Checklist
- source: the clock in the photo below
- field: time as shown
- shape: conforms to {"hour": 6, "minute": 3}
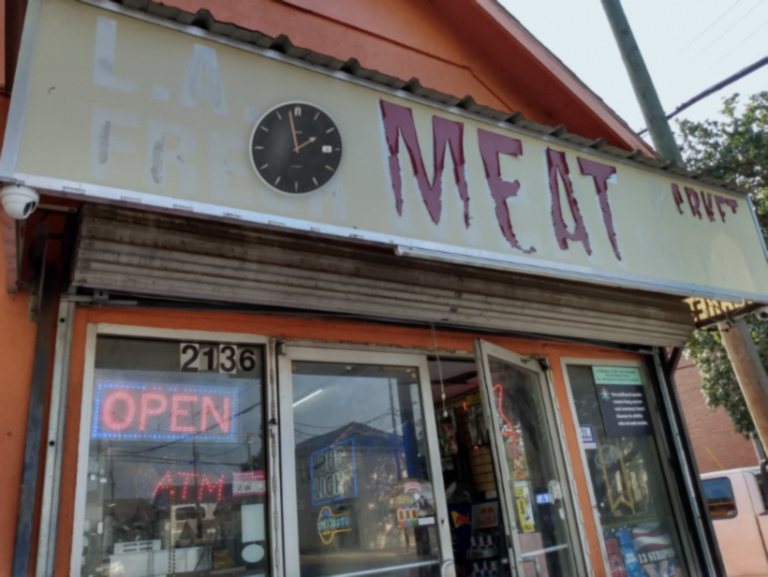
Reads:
{"hour": 1, "minute": 58}
